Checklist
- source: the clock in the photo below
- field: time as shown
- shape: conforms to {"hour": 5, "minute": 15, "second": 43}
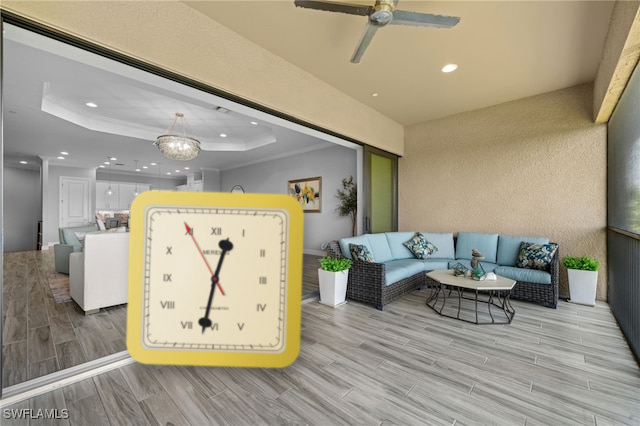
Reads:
{"hour": 12, "minute": 31, "second": 55}
